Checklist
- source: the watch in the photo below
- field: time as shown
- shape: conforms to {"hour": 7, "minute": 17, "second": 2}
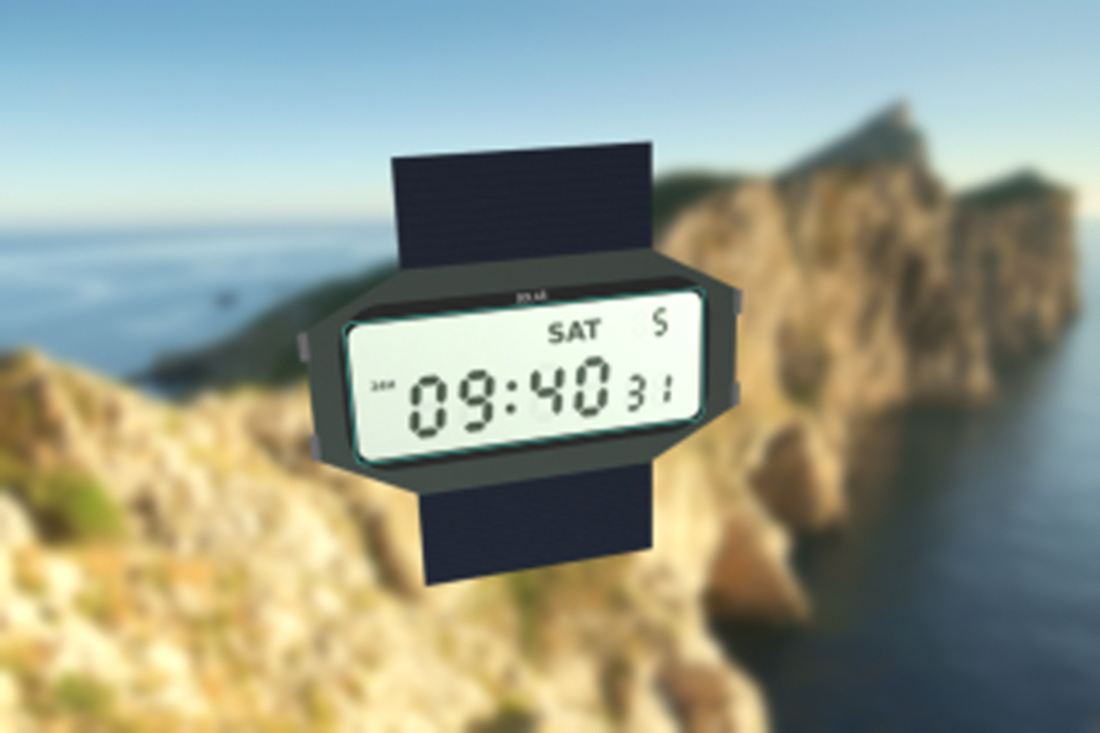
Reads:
{"hour": 9, "minute": 40, "second": 31}
